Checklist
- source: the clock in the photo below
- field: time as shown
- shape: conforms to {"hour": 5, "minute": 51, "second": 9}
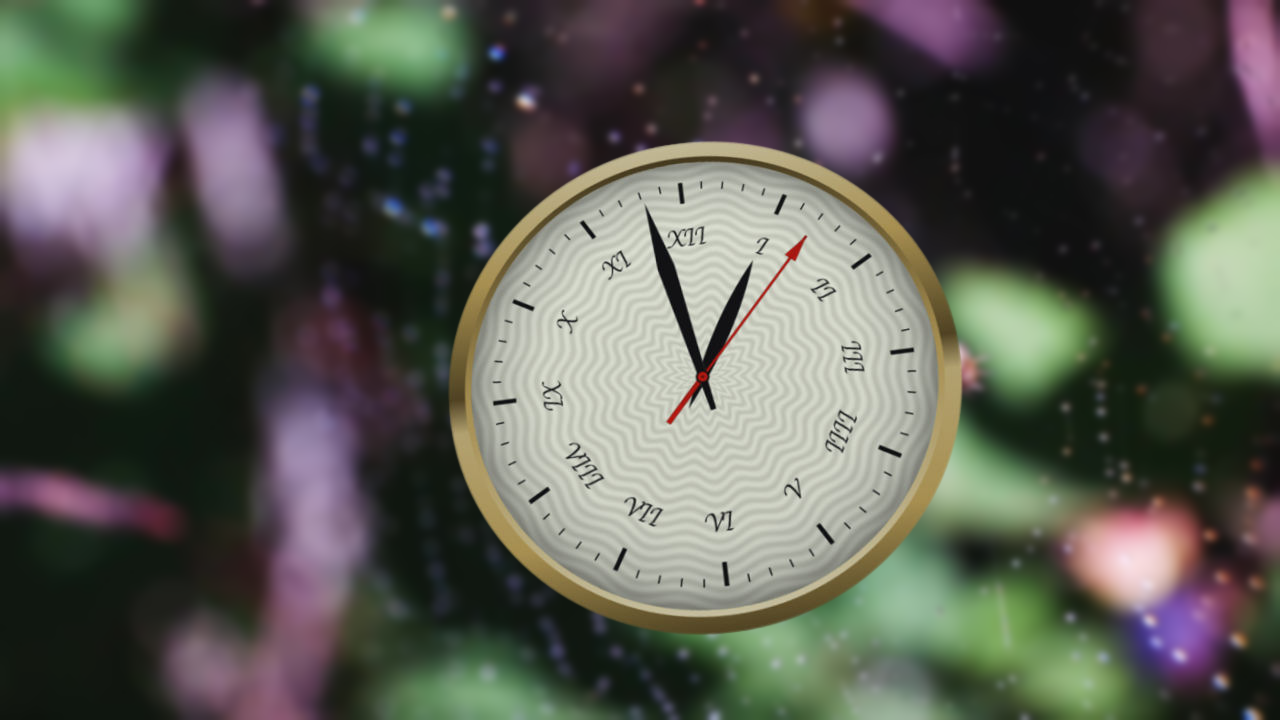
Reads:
{"hour": 12, "minute": 58, "second": 7}
